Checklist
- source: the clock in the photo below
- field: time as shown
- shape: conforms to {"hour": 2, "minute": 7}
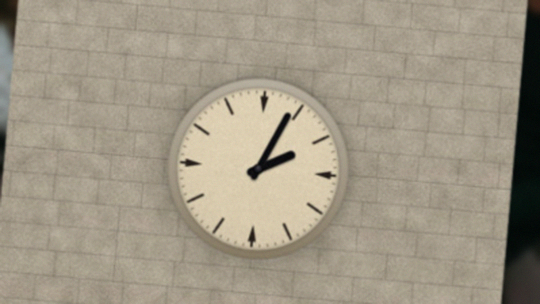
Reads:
{"hour": 2, "minute": 4}
